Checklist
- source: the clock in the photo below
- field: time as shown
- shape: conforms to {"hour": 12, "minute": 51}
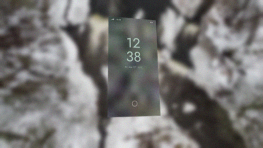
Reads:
{"hour": 12, "minute": 38}
